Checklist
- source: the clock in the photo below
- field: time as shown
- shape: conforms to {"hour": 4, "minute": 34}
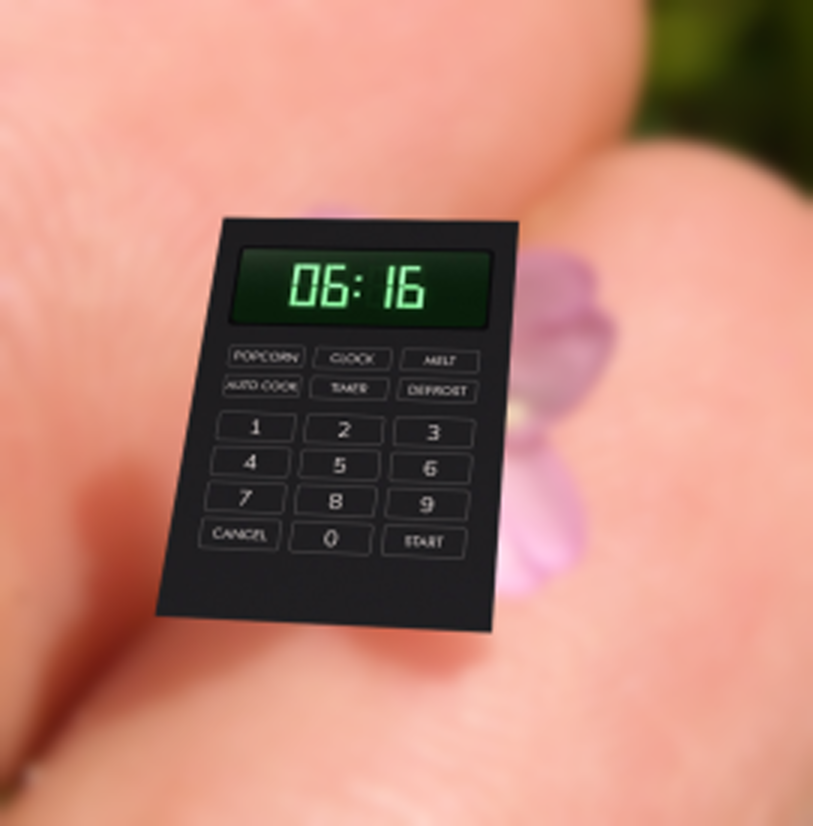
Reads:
{"hour": 6, "minute": 16}
